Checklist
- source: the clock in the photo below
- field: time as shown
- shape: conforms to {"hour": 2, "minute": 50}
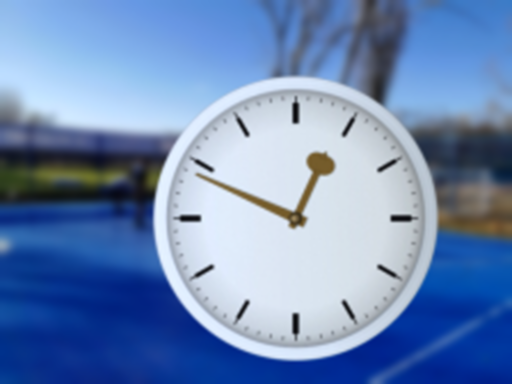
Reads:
{"hour": 12, "minute": 49}
